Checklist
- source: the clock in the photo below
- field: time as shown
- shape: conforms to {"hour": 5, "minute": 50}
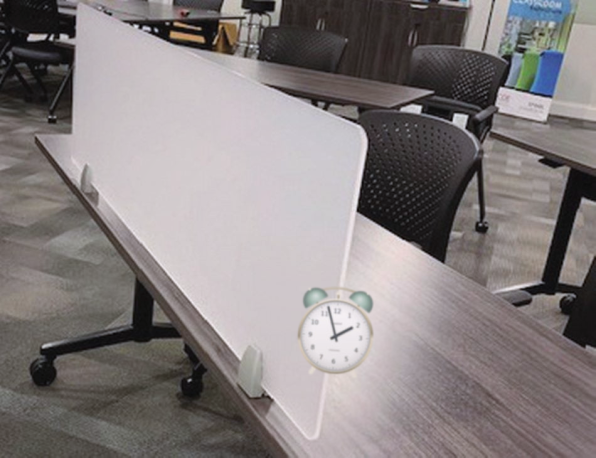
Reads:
{"hour": 1, "minute": 57}
